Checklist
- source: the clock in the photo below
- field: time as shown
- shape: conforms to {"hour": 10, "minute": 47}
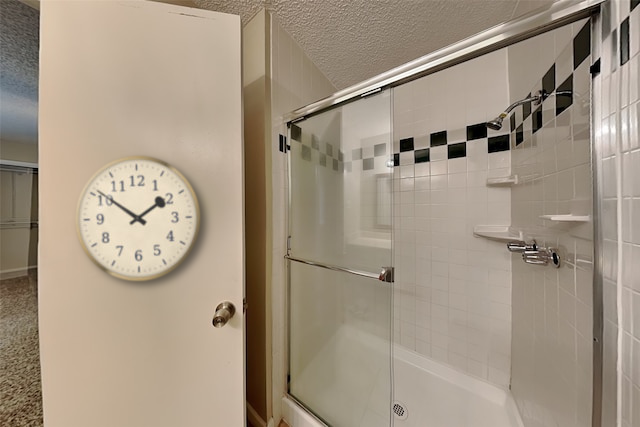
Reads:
{"hour": 1, "minute": 51}
